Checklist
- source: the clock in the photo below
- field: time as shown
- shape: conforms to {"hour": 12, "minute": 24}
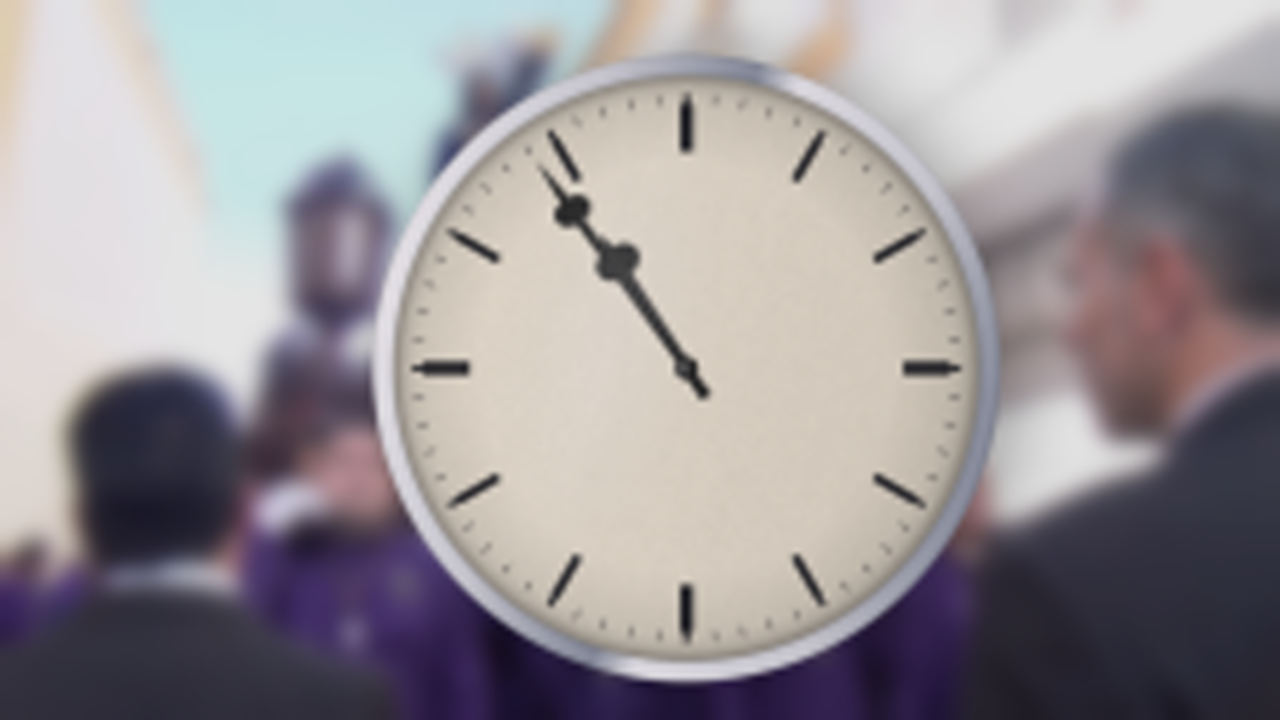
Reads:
{"hour": 10, "minute": 54}
